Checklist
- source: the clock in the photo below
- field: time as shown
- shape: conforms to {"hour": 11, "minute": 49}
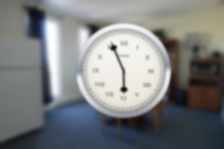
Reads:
{"hour": 5, "minute": 56}
